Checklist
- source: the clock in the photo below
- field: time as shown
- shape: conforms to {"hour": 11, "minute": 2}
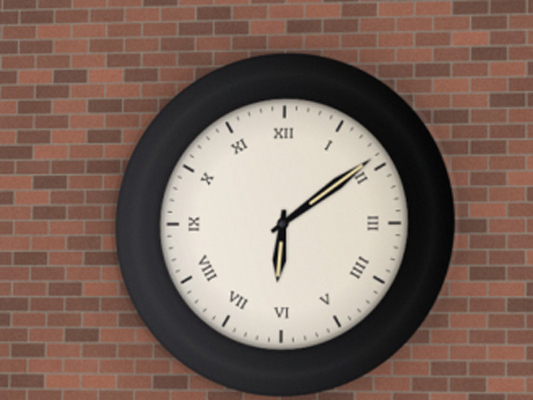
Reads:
{"hour": 6, "minute": 9}
